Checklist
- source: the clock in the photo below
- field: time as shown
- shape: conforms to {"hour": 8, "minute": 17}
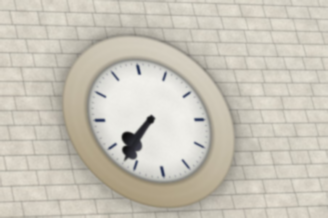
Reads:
{"hour": 7, "minute": 37}
